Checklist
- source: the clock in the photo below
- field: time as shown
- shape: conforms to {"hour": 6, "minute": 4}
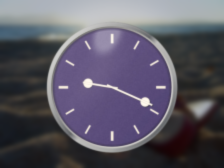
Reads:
{"hour": 9, "minute": 19}
